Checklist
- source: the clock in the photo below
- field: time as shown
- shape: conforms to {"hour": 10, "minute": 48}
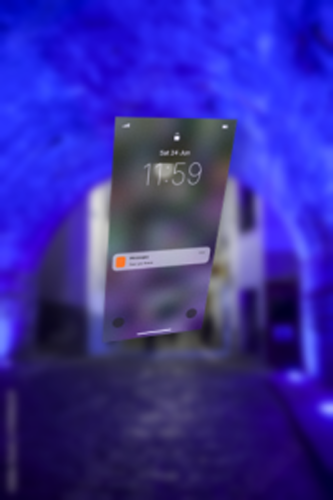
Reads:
{"hour": 11, "minute": 59}
